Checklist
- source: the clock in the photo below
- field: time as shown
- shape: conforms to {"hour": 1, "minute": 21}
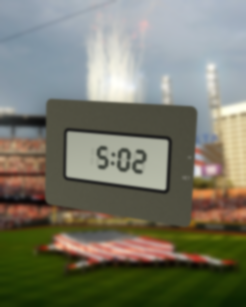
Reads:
{"hour": 5, "minute": 2}
